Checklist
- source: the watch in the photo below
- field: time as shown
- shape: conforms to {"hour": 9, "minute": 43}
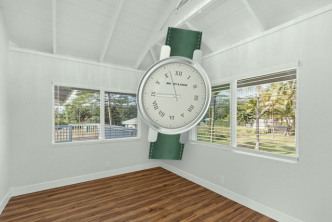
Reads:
{"hour": 8, "minute": 56}
